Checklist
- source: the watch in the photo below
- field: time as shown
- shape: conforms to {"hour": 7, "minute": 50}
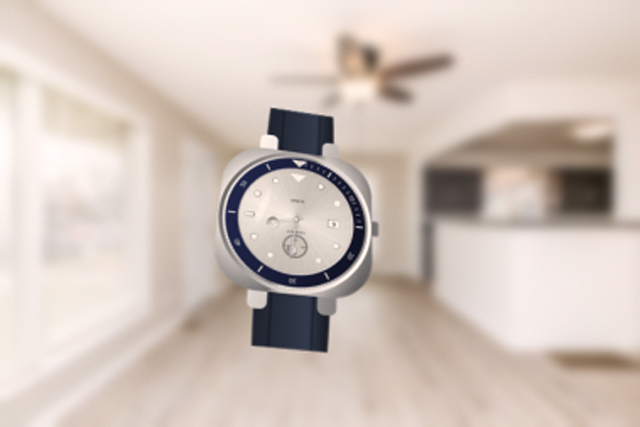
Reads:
{"hour": 8, "minute": 31}
